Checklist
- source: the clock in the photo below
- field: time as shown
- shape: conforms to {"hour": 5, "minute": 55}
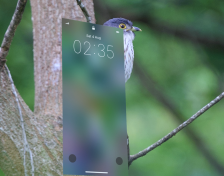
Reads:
{"hour": 2, "minute": 35}
